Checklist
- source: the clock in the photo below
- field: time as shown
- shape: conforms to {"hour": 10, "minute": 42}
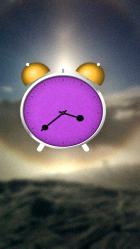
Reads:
{"hour": 3, "minute": 38}
